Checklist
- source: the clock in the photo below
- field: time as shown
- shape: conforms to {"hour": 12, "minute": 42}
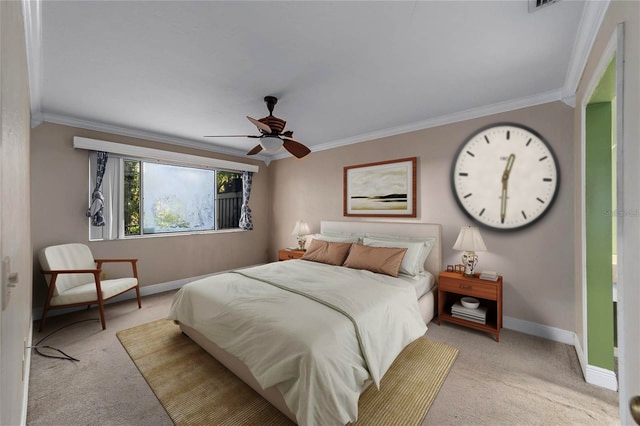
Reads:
{"hour": 12, "minute": 30}
